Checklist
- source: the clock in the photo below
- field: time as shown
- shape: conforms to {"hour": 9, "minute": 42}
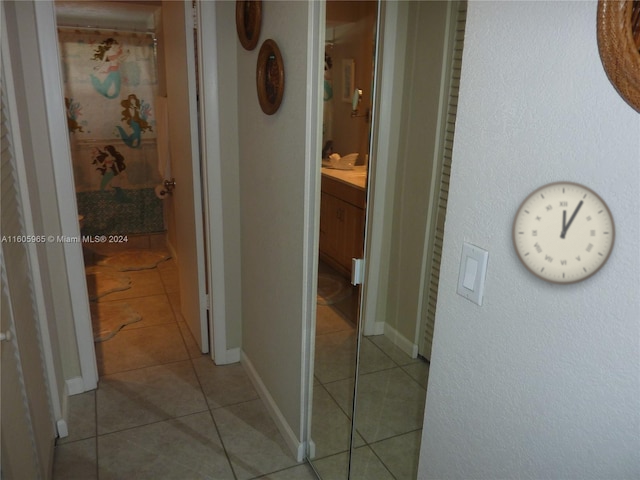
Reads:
{"hour": 12, "minute": 5}
